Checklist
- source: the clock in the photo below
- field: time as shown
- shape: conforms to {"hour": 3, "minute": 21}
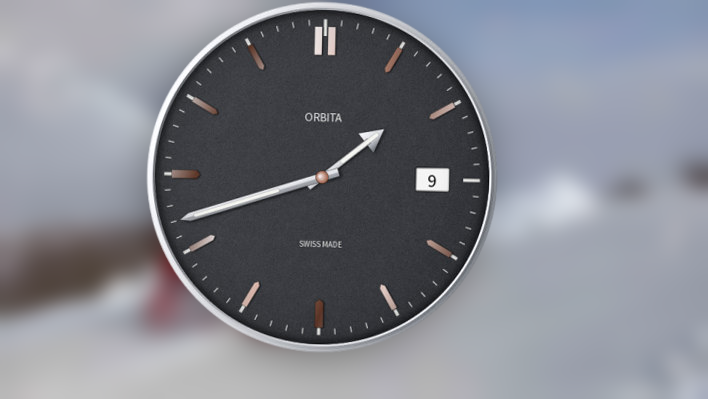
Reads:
{"hour": 1, "minute": 42}
